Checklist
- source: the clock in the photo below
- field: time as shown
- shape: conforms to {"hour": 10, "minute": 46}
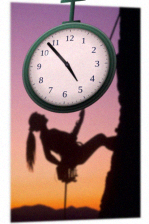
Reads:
{"hour": 4, "minute": 53}
